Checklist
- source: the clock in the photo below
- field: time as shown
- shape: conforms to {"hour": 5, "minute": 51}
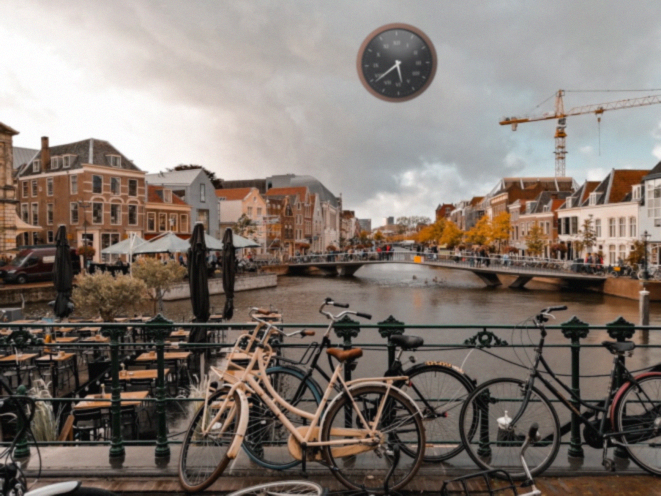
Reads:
{"hour": 5, "minute": 39}
